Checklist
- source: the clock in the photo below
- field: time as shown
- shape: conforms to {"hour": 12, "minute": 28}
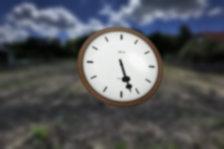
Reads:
{"hour": 5, "minute": 27}
